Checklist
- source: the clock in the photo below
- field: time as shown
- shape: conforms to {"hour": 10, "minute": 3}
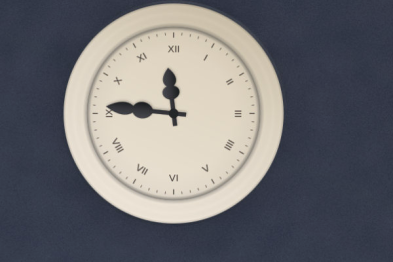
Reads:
{"hour": 11, "minute": 46}
